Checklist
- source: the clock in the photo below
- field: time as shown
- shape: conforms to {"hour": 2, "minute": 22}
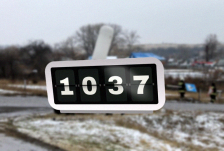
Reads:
{"hour": 10, "minute": 37}
